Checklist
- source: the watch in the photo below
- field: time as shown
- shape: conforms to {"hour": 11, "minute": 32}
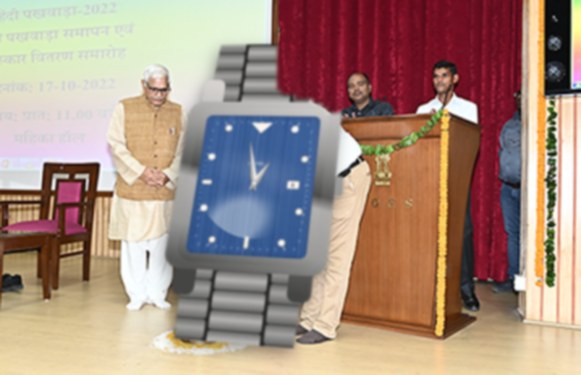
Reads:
{"hour": 12, "minute": 58}
